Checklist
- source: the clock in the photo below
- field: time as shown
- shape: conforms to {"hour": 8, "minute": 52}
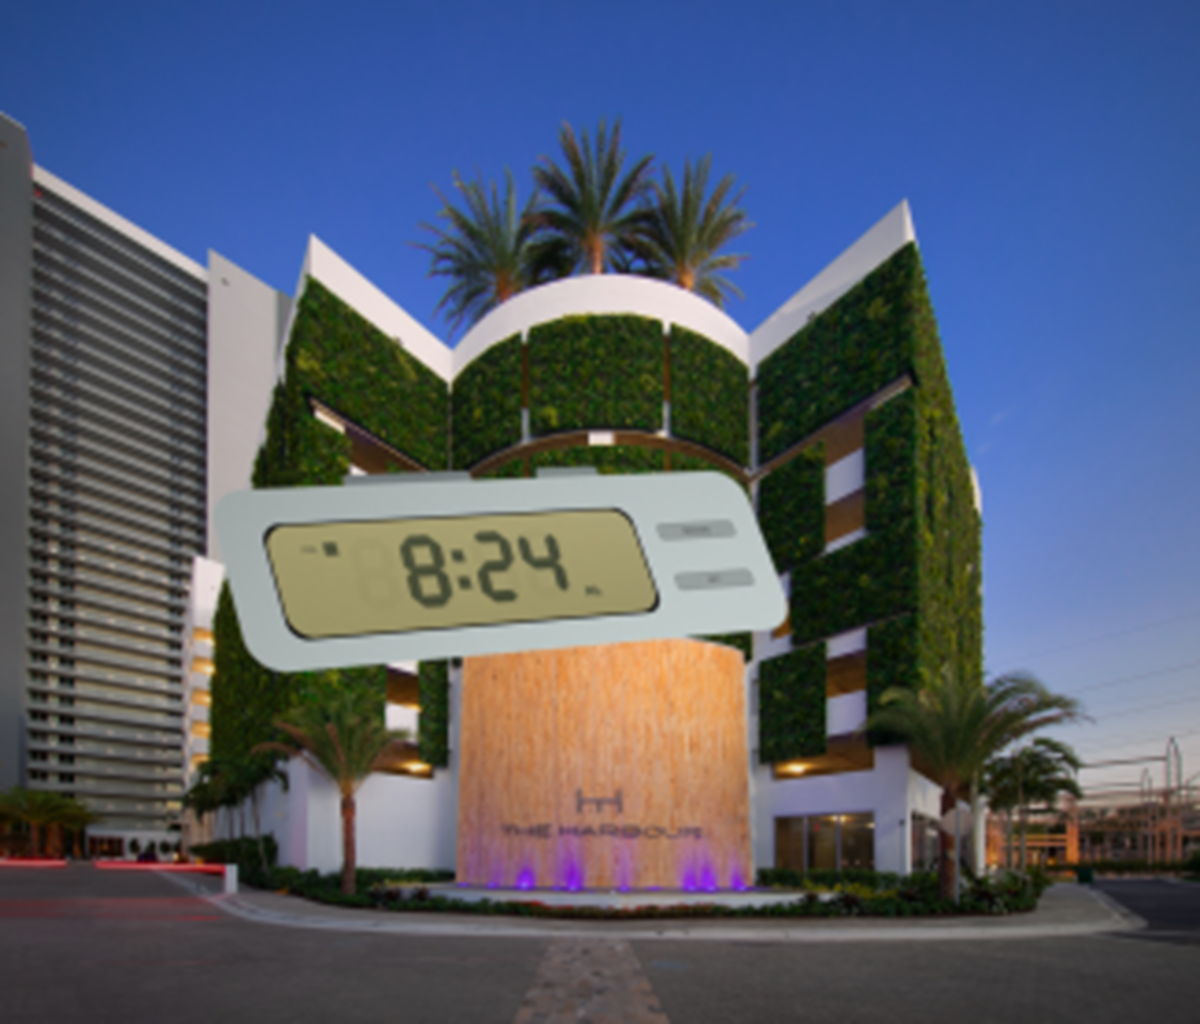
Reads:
{"hour": 8, "minute": 24}
